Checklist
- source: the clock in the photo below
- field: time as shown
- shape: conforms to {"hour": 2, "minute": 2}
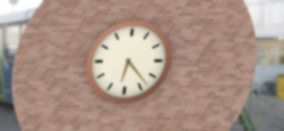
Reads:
{"hour": 6, "minute": 23}
